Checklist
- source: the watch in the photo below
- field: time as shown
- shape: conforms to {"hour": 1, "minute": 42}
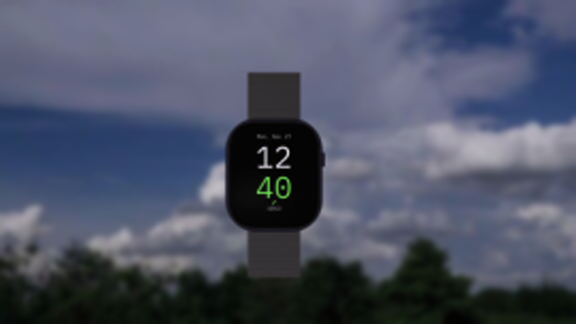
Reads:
{"hour": 12, "minute": 40}
